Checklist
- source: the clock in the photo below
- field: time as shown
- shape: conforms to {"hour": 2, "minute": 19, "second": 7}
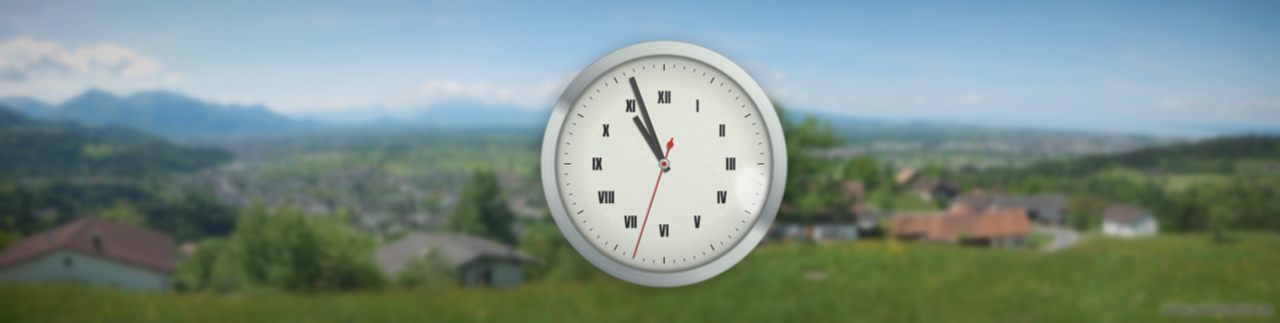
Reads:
{"hour": 10, "minute": 56, "second": 33}
